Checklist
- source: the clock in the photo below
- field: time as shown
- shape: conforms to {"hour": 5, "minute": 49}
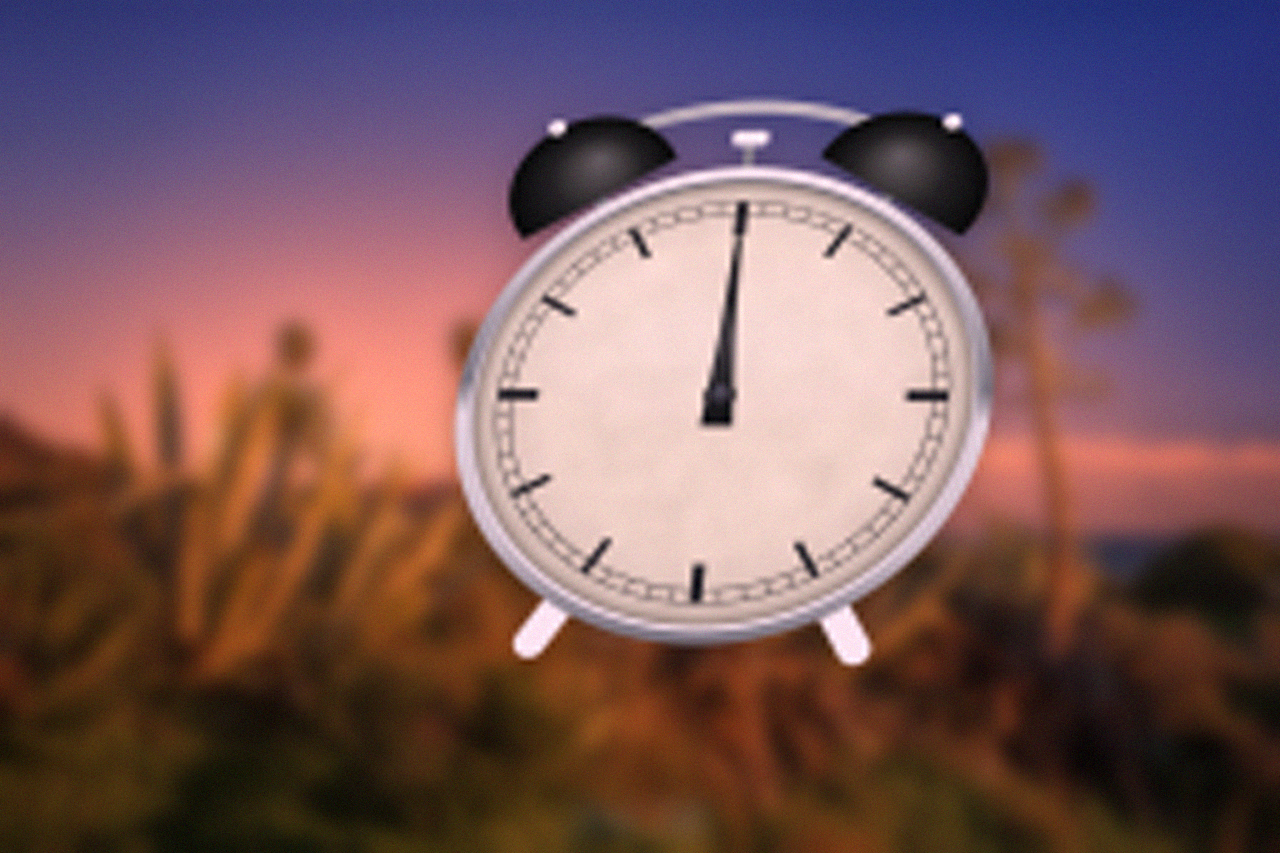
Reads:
{"hour": 12, "minute": 0}
